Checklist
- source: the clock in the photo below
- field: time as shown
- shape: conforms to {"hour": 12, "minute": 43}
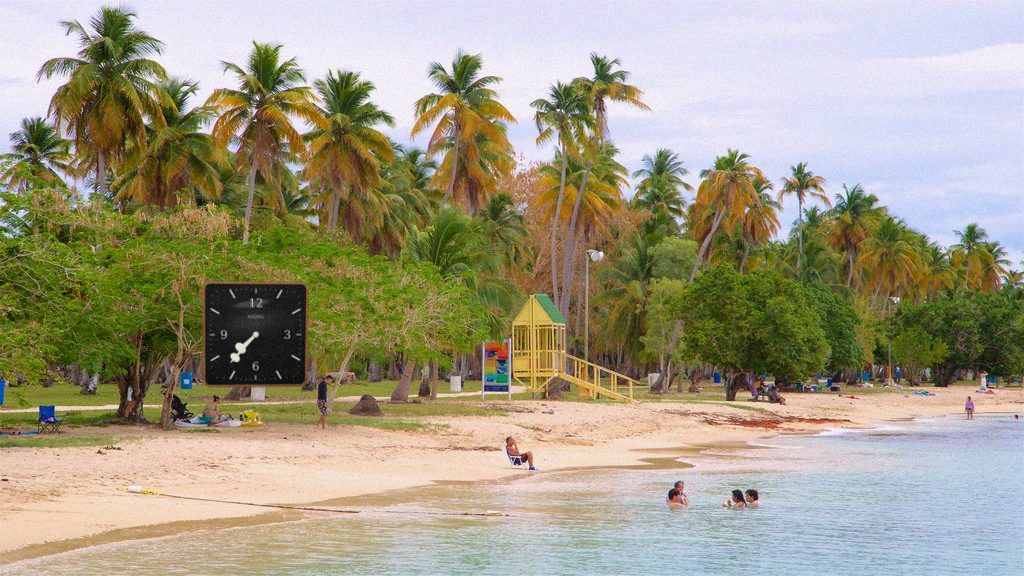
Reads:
{"hour": 7, "minute": 37}
